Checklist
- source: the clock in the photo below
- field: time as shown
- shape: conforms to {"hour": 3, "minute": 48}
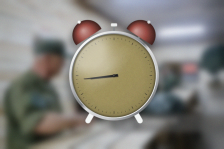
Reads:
{"hour": 8, "minute": 44}
